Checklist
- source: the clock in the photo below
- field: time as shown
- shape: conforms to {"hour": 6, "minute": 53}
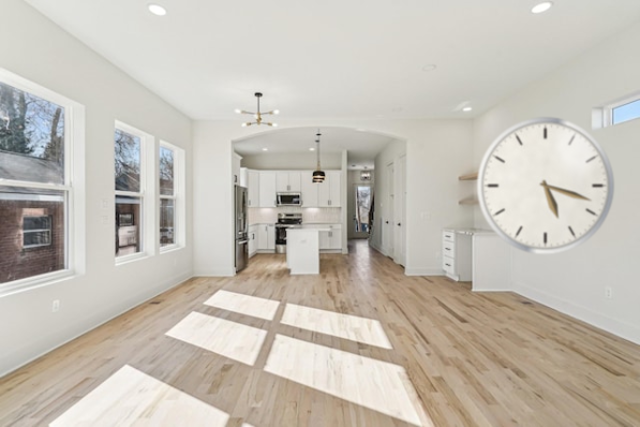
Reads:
{"hour": 5, "minute": 18}
